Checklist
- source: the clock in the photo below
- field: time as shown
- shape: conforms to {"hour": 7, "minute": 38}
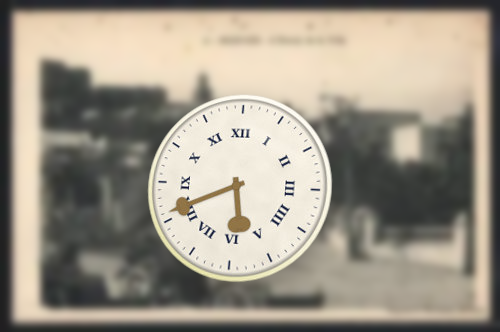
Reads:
{"hour": 5, "minute": 41}
